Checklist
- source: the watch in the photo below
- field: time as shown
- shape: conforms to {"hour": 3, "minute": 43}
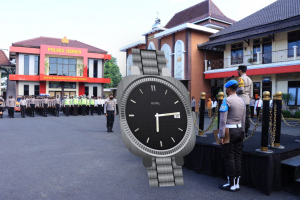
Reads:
{"hour": 6, "minute": 14}
